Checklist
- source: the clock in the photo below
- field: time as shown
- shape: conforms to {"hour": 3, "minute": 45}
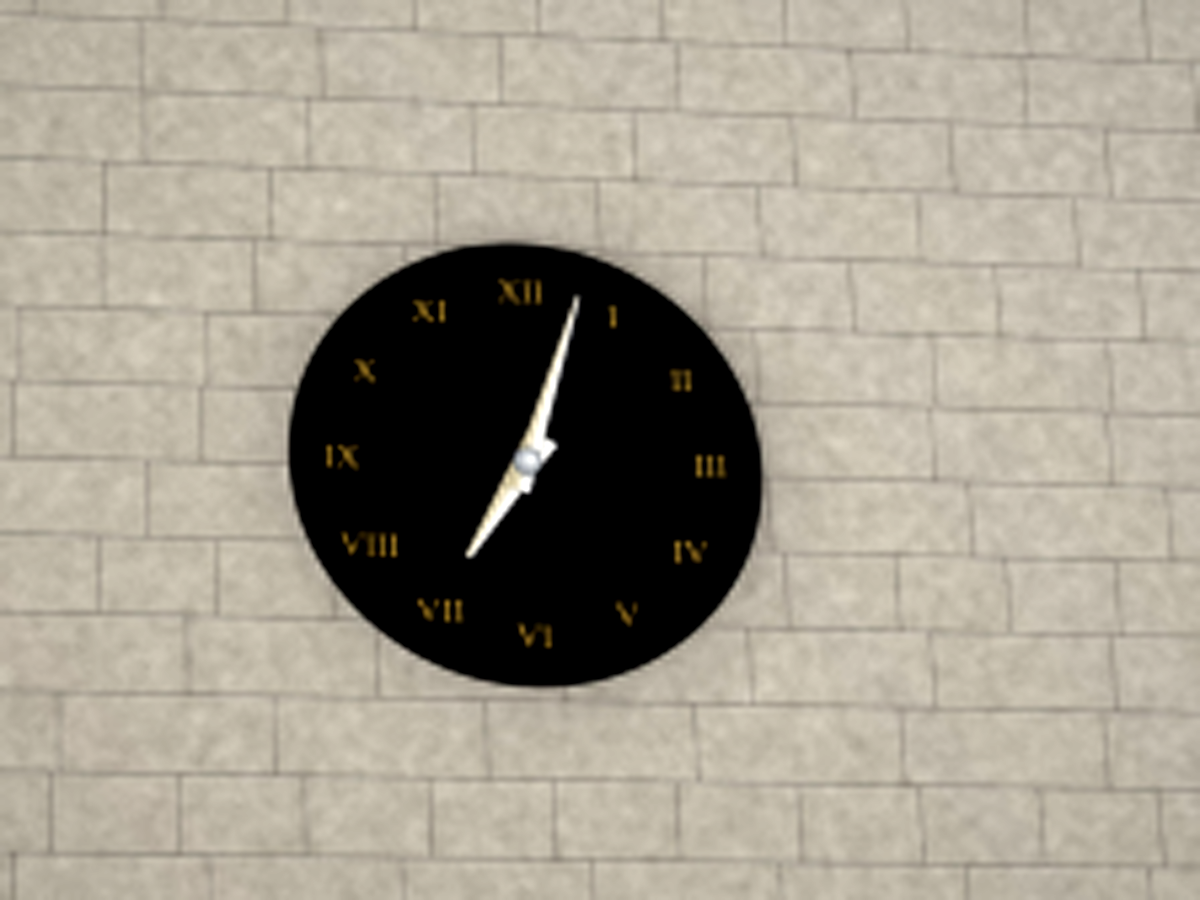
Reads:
{"hour": 7, "minute": 3}
